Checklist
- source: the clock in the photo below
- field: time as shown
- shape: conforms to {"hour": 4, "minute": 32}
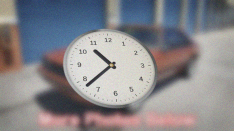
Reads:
{"hour": 10, "minute": 38}
